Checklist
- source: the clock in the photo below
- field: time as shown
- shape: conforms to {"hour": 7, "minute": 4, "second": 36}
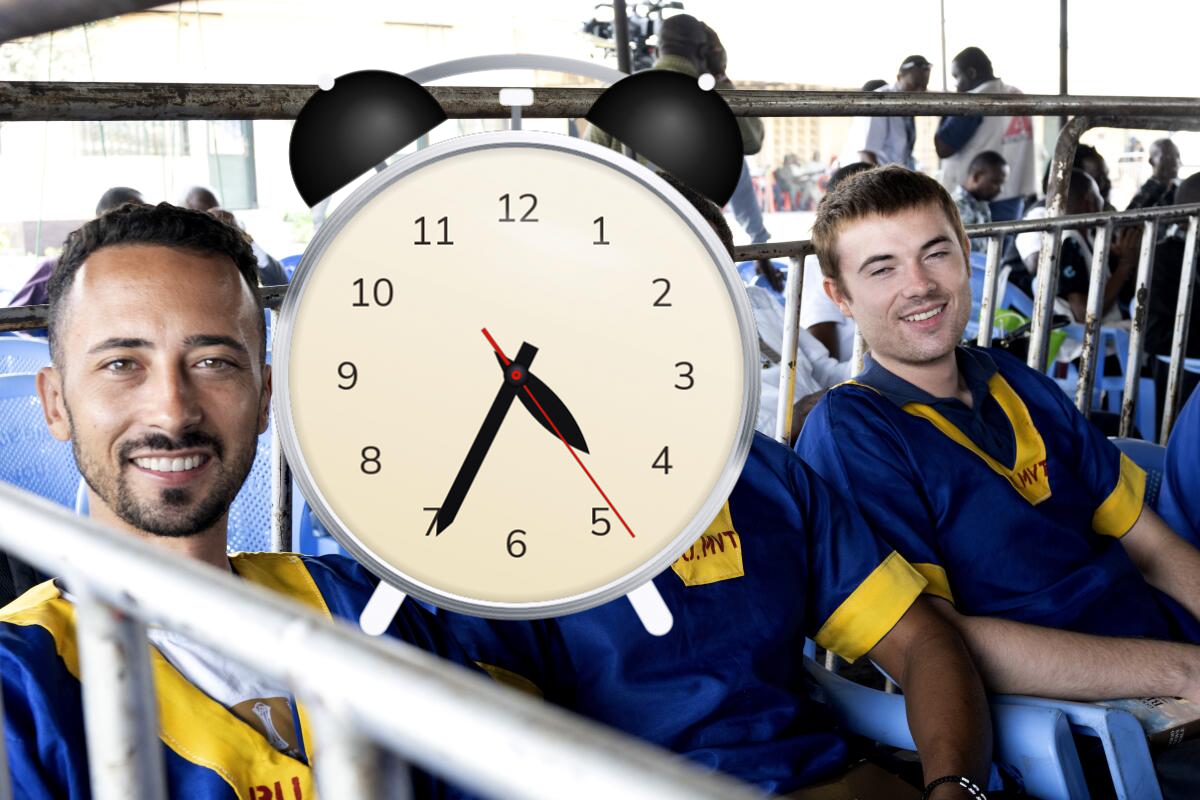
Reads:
{"hour": 4, "minute": 34, "second": 24}
